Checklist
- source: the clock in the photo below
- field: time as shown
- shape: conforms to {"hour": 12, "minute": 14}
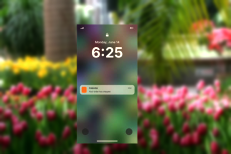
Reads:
{"hour": 6, "minute": 25}
